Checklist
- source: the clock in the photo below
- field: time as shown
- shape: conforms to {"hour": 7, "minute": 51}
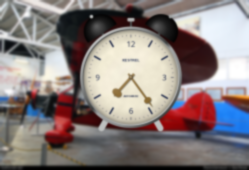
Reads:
{"hour": 7, "minute": 24}
